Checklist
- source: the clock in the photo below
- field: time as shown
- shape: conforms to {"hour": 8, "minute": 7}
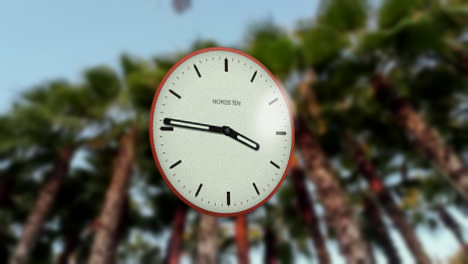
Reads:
{"hour": 3, "minute": 46}
